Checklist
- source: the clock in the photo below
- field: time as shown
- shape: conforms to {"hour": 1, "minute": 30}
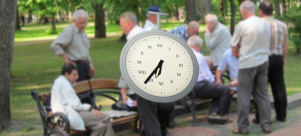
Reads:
{"hour": 6, "minute": 36}
